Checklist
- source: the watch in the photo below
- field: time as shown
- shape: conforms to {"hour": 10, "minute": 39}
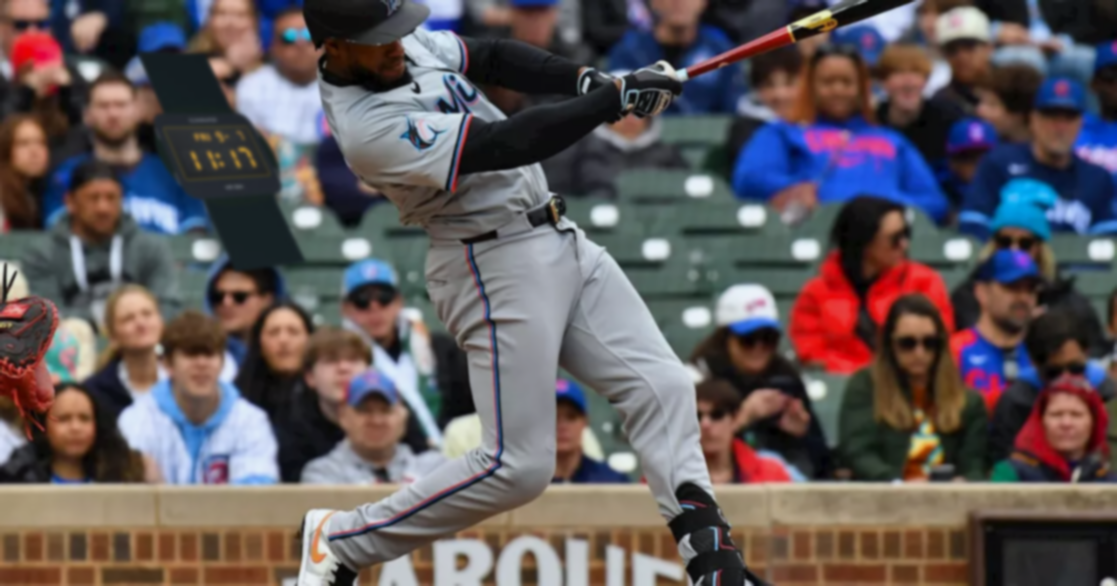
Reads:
{"hour": 11, "minute": 17}
